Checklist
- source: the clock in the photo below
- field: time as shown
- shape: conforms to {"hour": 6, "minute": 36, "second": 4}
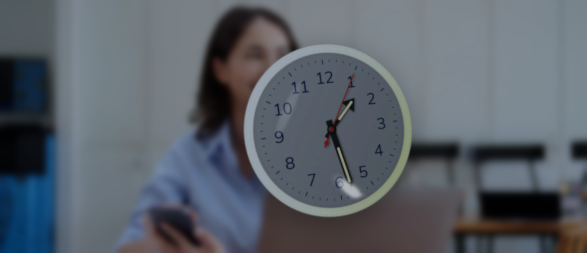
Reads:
{"hour": 1, "minute": 28, "second": 5}
